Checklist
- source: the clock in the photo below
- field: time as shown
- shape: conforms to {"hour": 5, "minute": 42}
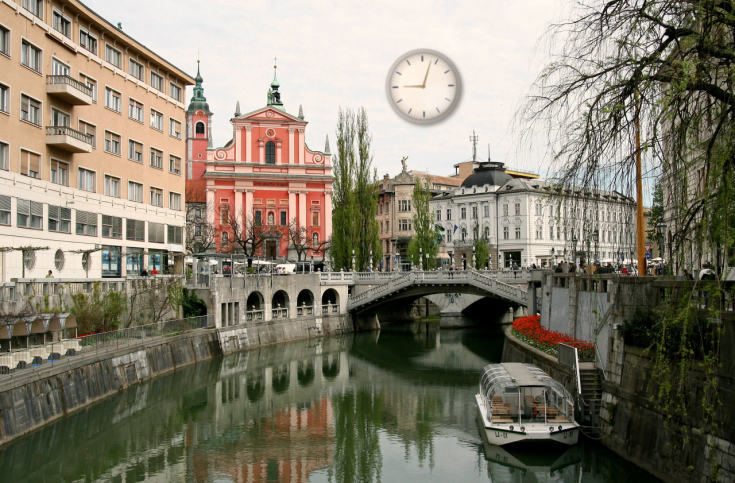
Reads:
{"hour": 9, "minute": 3}
